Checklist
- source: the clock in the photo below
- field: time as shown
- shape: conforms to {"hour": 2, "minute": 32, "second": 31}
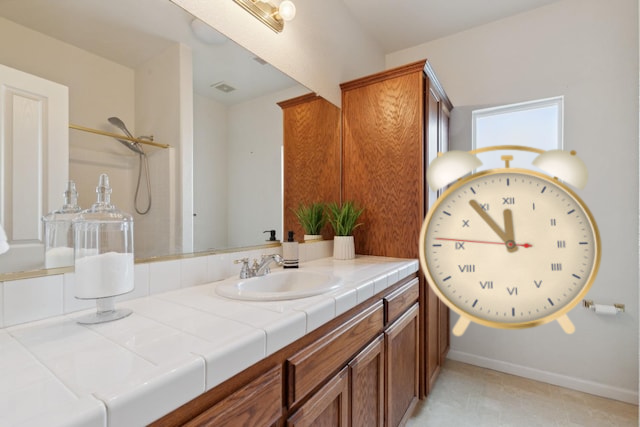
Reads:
{"hour": 11, "minute": 53, "second": 46}
